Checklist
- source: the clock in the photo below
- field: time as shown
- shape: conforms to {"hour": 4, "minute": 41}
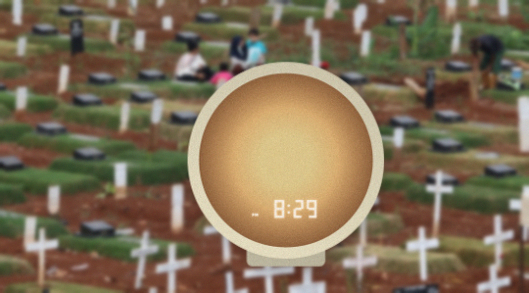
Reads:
{"hour": 8, "minute": 29}
